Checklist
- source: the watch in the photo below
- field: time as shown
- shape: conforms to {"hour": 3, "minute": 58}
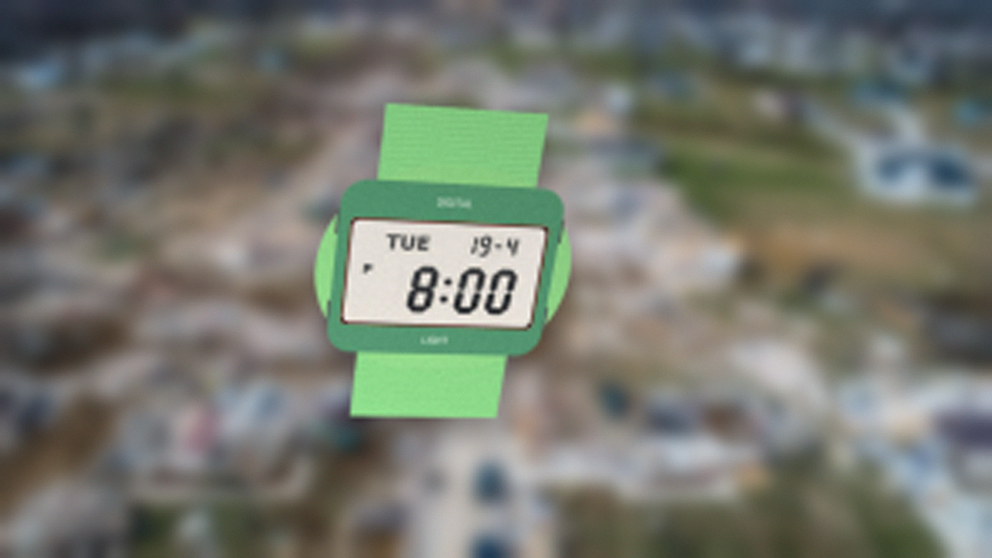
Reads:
{"hour": 8, "minute": 0}
